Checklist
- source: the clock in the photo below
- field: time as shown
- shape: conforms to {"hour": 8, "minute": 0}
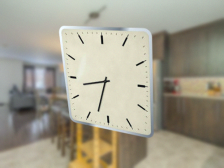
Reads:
{"hour": 8, "minute": 33}
